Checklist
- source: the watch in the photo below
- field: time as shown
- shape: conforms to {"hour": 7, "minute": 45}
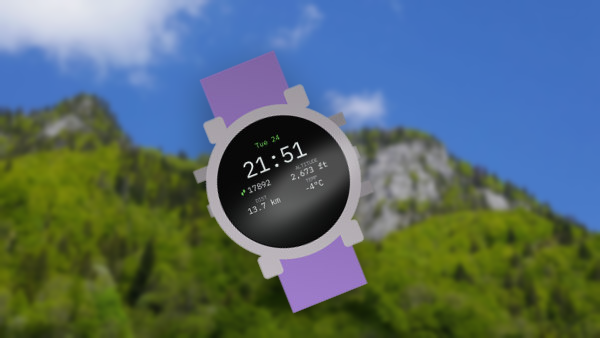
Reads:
{"hour": 21, "minute": 51}
